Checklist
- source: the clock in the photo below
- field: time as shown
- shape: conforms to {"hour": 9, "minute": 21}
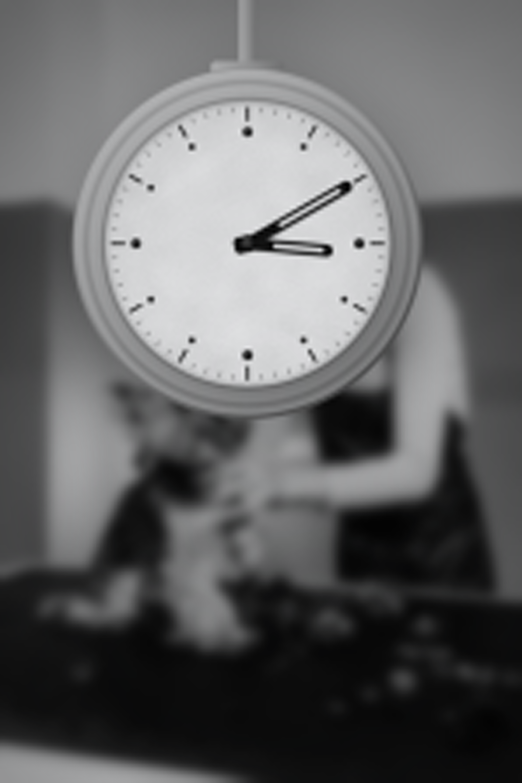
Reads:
{"hour": 3, "minute": 10}
